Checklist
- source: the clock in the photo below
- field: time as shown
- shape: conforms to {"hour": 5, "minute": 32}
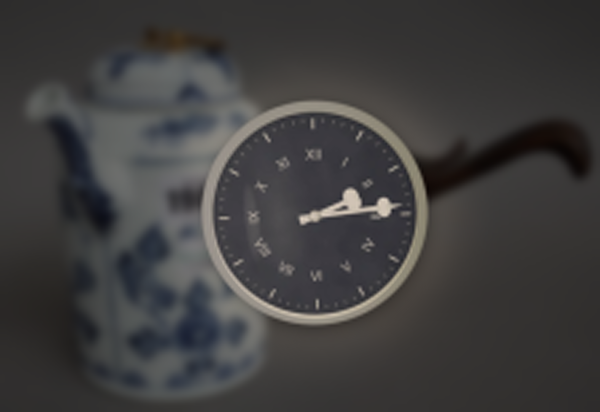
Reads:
{"hour": 2, "minute": 14}
